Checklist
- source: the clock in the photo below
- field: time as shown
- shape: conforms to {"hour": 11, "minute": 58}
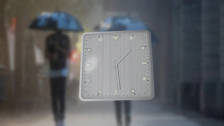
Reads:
{"hour": 1, "minute": 29}
